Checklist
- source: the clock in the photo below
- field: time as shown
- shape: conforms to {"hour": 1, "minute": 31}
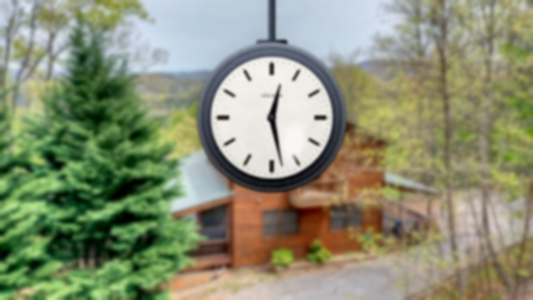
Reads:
{"hour": 12, "minute": 28}
